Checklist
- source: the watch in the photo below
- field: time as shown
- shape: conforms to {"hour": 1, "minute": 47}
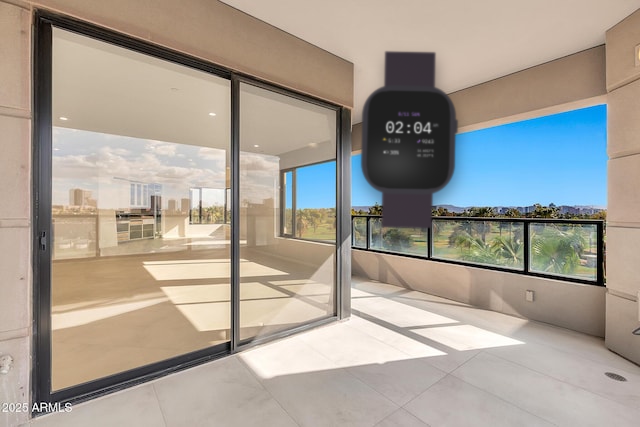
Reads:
{"hour": 2, "minute": 4}
